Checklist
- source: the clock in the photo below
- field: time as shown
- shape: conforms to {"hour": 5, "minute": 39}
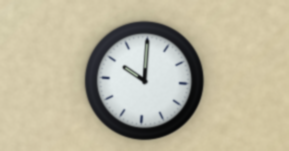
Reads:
{"hour": 10, "minute": 0}
